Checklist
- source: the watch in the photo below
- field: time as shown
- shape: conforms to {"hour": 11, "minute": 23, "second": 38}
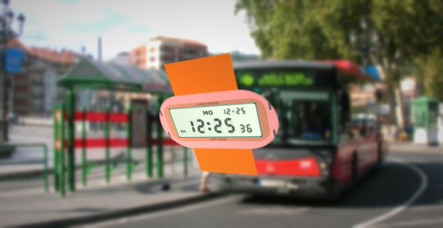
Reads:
{"hour": 12, "minute": 25, "second": 36}
